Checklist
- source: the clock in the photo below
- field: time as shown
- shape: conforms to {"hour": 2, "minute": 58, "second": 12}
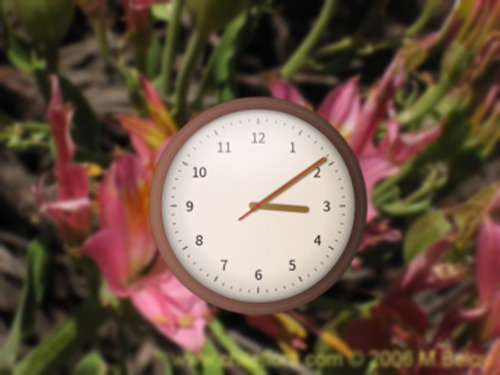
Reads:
{"hour": 3, "minute": 9, "second": 9}
